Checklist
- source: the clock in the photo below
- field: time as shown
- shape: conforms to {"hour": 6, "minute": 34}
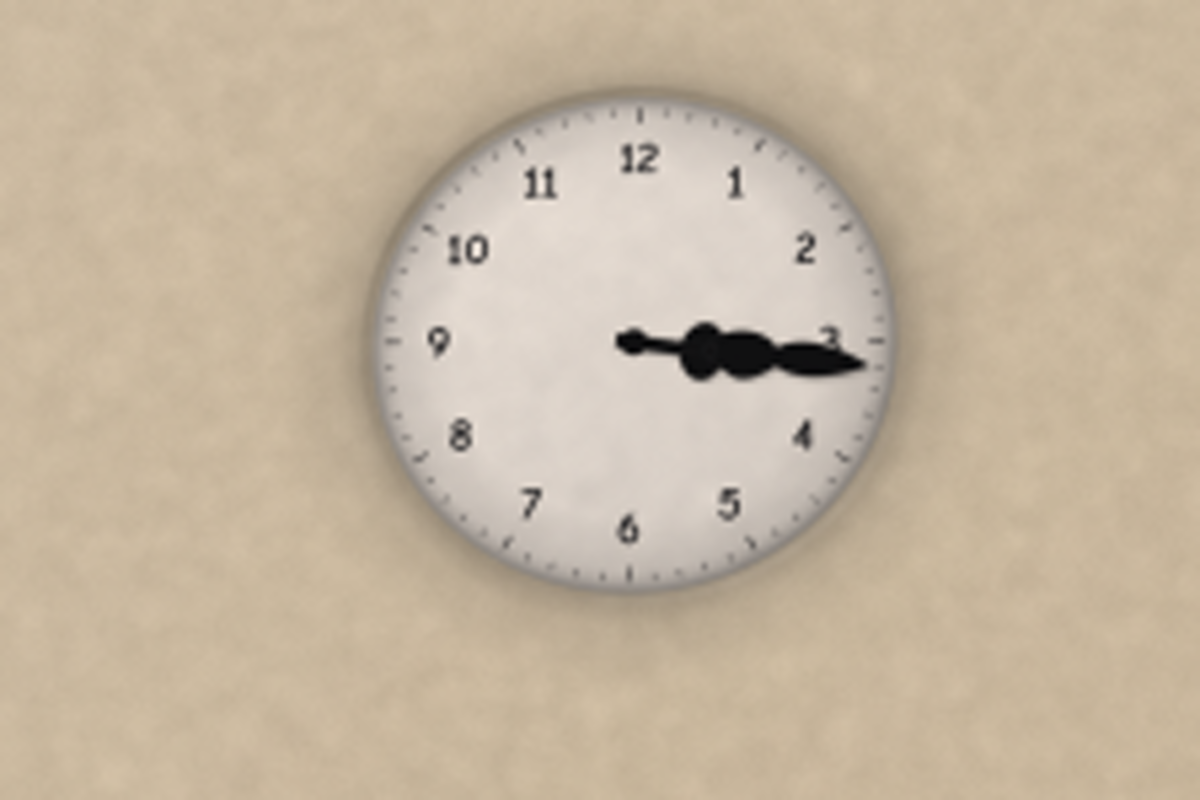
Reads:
{"hour": 3, "minute": 16}
